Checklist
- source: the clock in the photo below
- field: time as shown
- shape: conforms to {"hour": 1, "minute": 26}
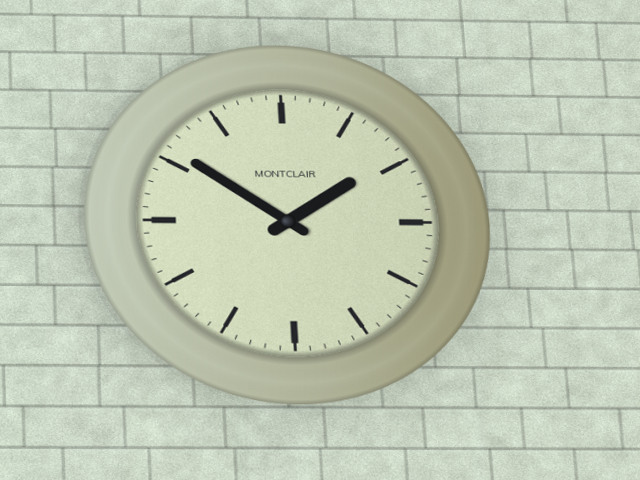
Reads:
{"hour": 1, "minute": 51}
